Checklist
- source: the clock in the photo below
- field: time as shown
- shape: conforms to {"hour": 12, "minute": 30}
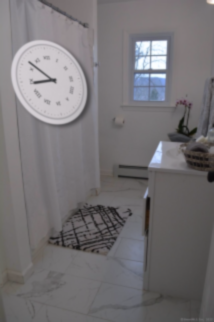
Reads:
{"hour": 8, "minute": 52}
